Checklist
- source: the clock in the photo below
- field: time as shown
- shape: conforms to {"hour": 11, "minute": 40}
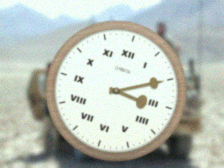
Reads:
{"hour": 3, "minute": 10}
